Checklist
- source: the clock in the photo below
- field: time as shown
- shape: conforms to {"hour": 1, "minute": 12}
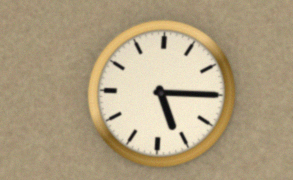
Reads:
{"hour": 5, "minute": 15}
